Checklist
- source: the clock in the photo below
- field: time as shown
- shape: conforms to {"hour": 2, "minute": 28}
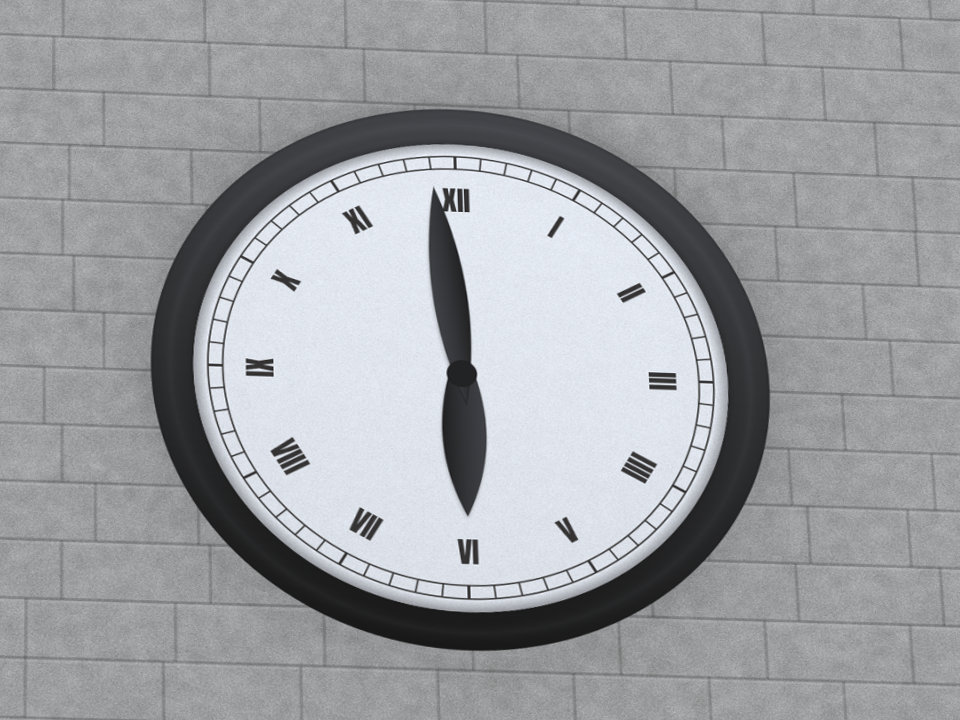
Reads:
{"hour": 5, "minute": 59}
